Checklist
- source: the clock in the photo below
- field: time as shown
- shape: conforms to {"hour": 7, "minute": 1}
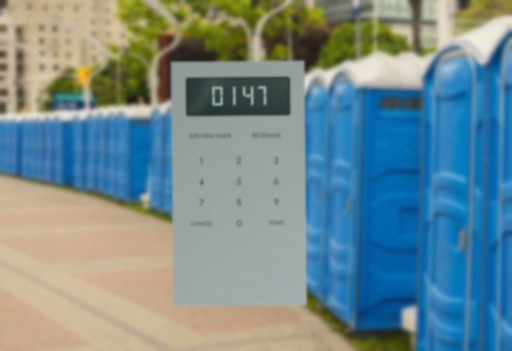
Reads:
{"hour": 1, "minute": 47}
